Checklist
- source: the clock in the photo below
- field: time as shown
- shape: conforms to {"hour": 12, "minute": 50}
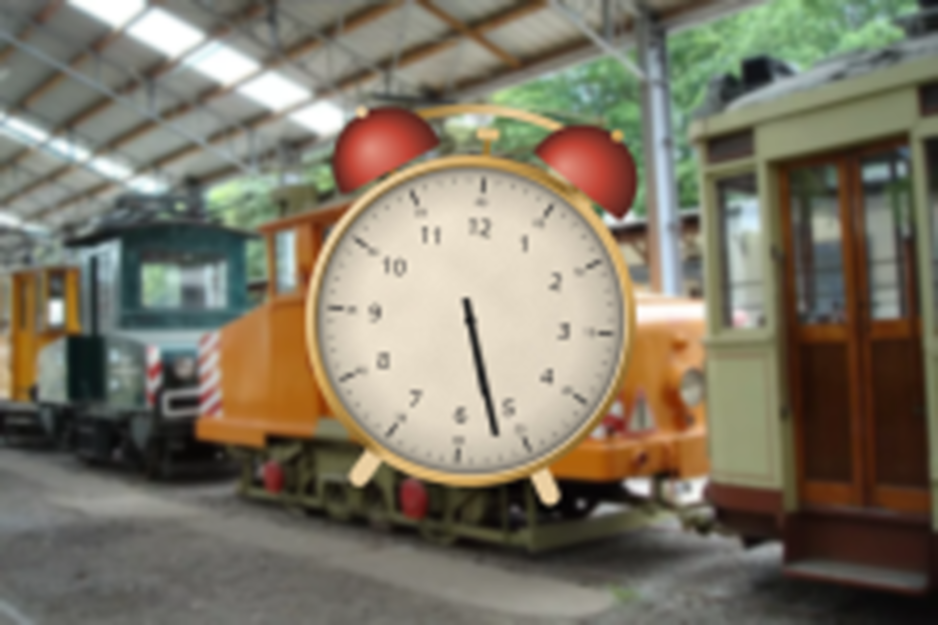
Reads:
{"hour": 5, "minute": 27}
